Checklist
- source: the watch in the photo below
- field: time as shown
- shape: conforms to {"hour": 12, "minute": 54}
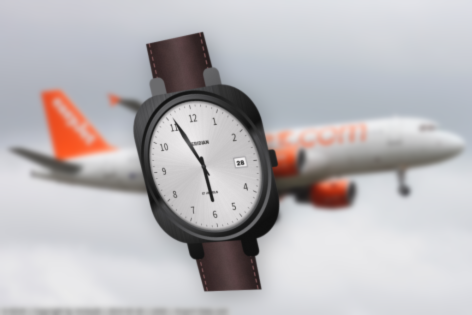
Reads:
{"hour": 5, "minute": 56}
